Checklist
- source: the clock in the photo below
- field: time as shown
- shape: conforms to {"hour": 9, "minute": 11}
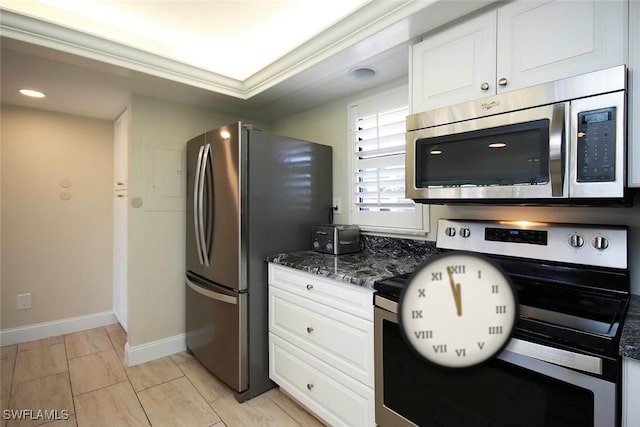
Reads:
{"hour": 11, "minute": 58}
